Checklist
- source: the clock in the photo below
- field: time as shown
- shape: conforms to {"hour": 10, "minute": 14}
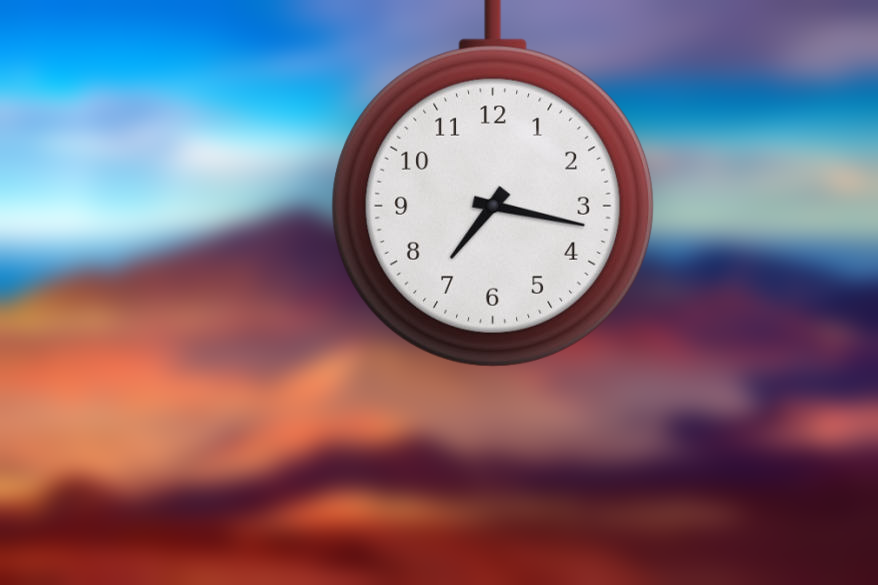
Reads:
{"hour": 7, "minute": 17}
